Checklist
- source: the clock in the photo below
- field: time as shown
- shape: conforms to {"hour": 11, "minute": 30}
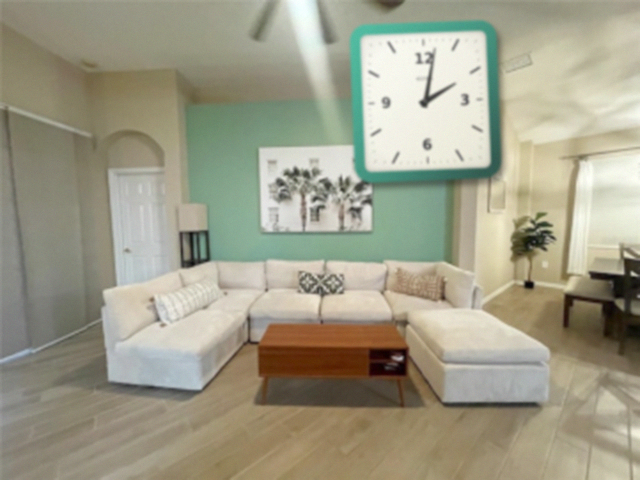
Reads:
{"hour": 2, "minute": 2}
